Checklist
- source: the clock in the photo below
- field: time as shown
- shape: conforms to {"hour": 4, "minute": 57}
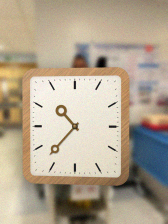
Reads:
{"hour": 10, "minute": 37}
